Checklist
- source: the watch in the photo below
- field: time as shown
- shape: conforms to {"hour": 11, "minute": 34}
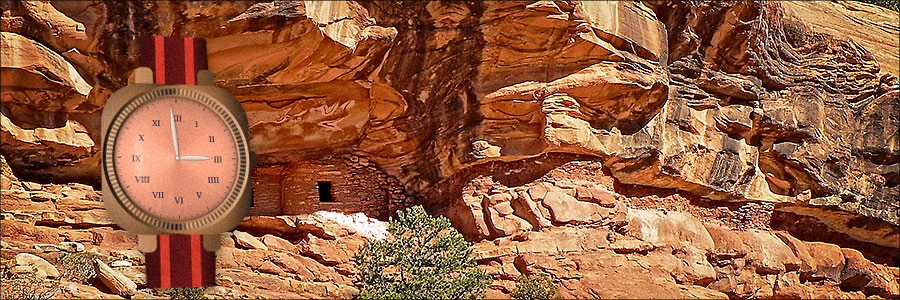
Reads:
{"hour": 2, "minute": 59}
